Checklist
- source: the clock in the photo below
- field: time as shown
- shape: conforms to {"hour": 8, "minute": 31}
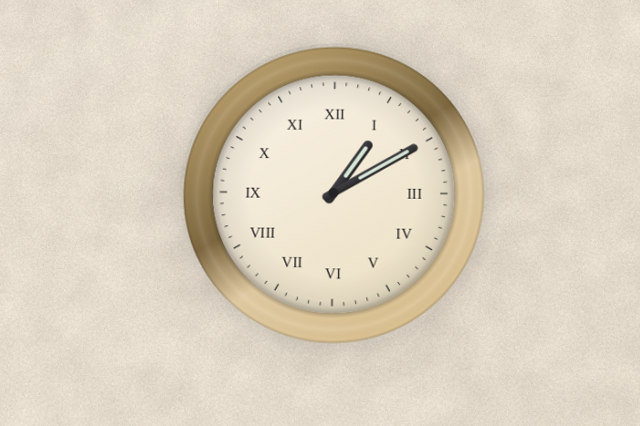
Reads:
{"hour": 1, "minute": 10}
